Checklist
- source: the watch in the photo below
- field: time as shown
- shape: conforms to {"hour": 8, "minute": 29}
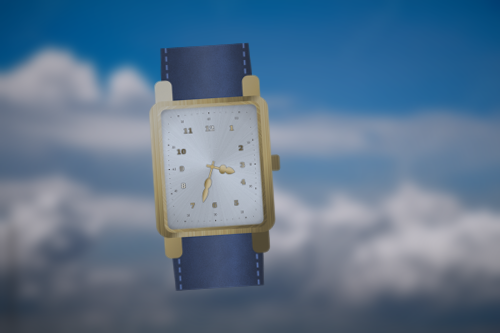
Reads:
{"hour": 3, "minute": 33}
